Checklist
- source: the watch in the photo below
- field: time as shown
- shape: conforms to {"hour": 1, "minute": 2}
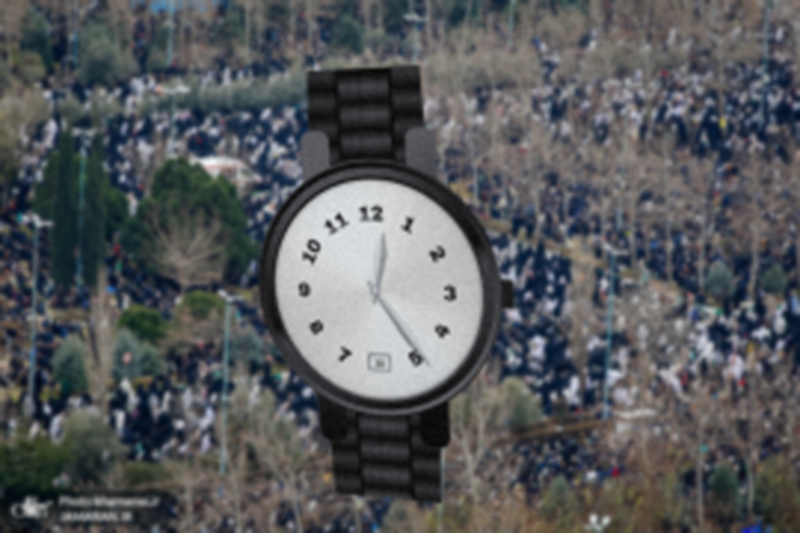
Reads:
{"hour": 12, "minute": 24}
